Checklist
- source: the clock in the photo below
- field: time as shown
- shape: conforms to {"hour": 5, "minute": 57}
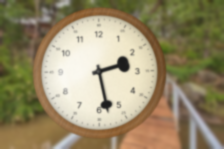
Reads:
{"hour": 2, "minute": 28}
